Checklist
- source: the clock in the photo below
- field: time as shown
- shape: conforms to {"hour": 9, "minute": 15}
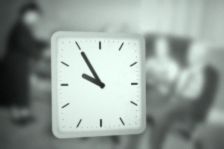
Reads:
{"hour": 9, "minute": 55}
